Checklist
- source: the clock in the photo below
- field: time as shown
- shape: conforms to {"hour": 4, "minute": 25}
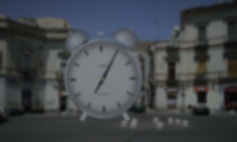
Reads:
{"hour": 7, "minute": 5}
